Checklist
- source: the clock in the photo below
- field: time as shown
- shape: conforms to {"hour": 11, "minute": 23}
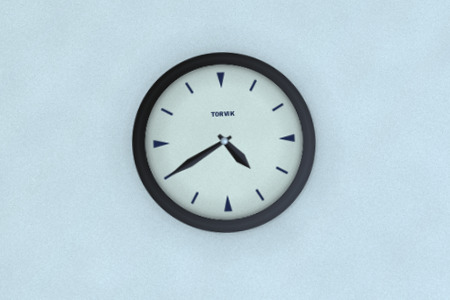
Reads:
{"hour": 4, "minute": 40}
